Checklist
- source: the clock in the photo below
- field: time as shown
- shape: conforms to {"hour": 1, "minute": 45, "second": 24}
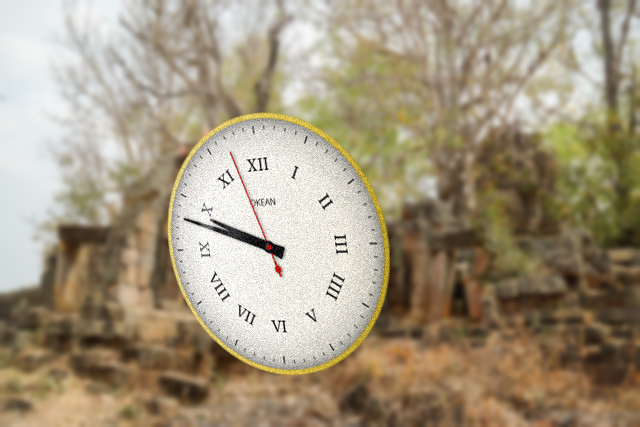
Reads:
{"hour": 9, "minute": 47, "second": 57}
